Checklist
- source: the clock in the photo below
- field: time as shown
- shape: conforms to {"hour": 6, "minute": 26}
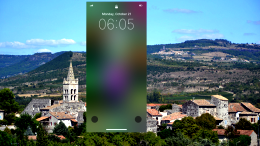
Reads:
{"hour": 6, "minute": 5}
